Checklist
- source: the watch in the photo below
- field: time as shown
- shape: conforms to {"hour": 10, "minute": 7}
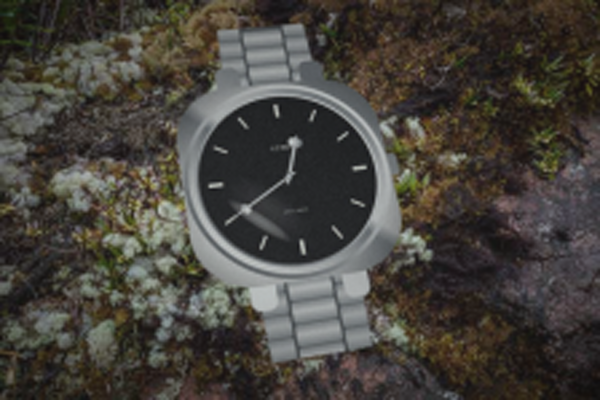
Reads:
{"hour": 12, "minute": 40}
